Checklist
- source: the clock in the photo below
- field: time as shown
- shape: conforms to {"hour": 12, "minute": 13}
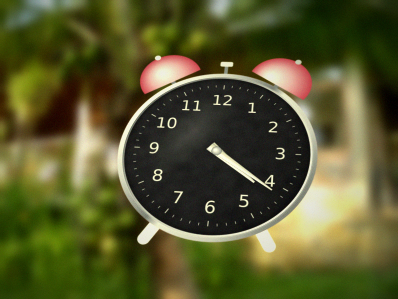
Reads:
{"hour": 4, "minute": 21}
